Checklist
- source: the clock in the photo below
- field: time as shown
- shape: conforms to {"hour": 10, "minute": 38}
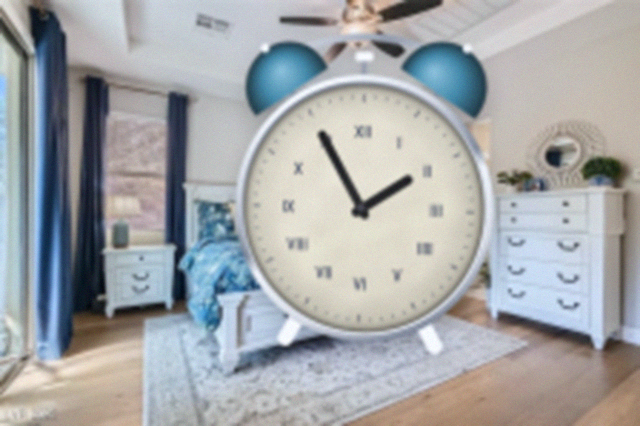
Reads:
{"hour": 1, "minute": 55}
